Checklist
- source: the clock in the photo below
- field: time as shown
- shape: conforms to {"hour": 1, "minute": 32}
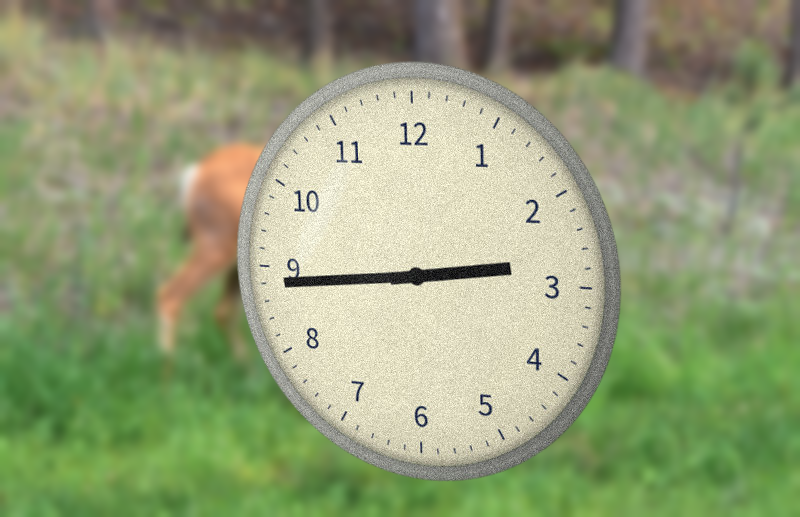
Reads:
{"hour": 2, "minute": 44}
